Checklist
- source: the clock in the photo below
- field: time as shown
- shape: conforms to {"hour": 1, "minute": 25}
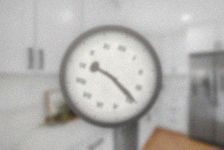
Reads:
{"hour": 9, "minute": 19}
